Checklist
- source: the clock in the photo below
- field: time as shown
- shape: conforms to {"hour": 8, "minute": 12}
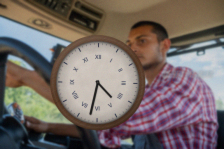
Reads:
{"hour": 4, "minute": 32}
